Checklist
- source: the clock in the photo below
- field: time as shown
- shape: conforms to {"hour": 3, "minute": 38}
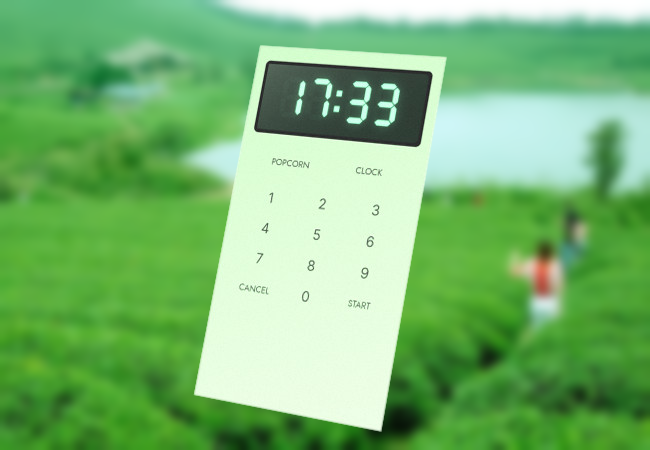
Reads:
{"hour": 17, "minute": 33}
